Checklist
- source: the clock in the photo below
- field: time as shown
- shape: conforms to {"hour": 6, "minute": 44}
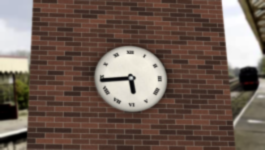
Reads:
{"hour": 5, "minute": 44}
